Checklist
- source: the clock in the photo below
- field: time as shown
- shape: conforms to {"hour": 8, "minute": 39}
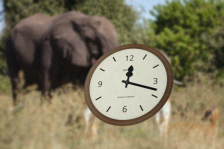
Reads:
{"hour": 12, "minute": 18}
